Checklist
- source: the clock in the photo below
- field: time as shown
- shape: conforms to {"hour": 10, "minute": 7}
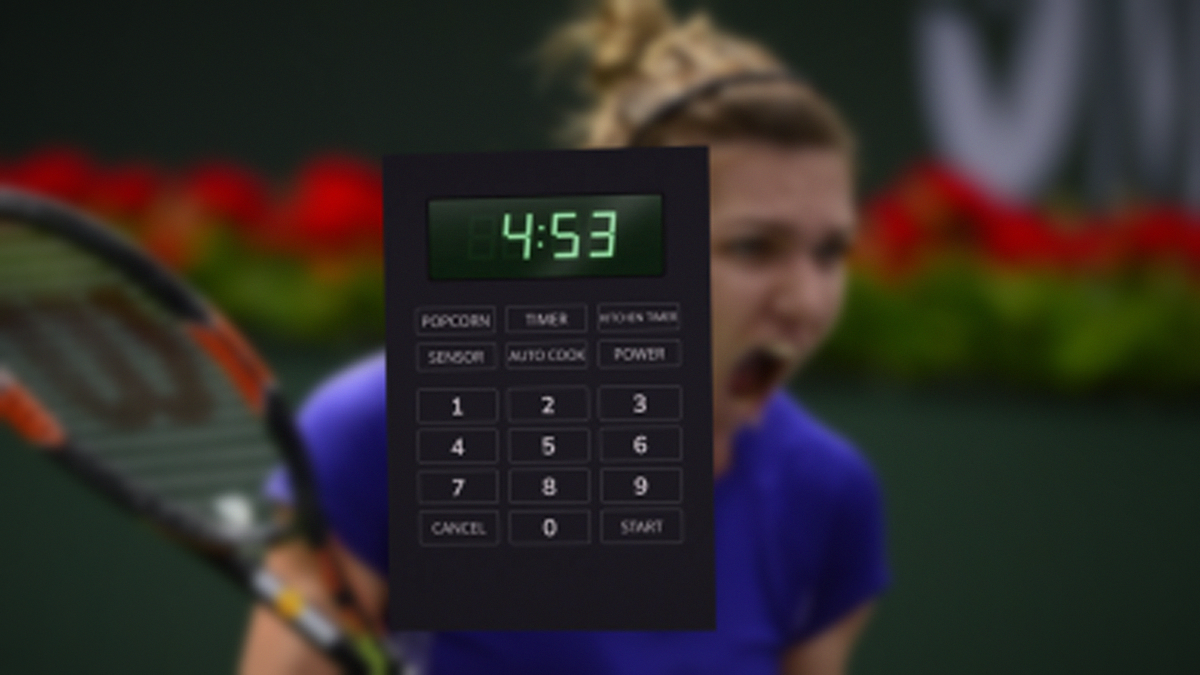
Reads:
{"hour": 4, "minute": 53}
